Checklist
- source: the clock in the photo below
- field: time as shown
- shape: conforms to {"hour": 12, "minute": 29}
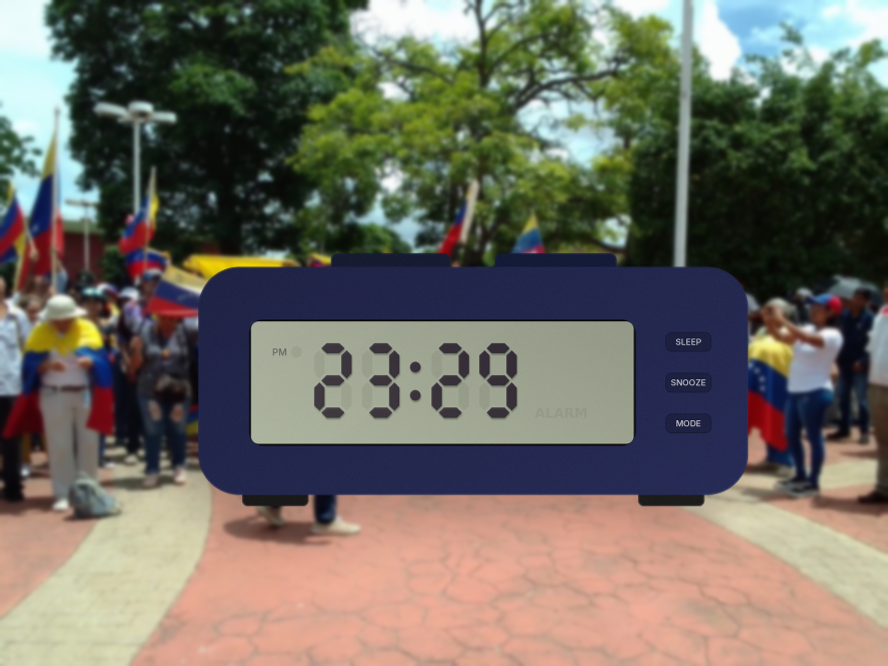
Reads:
{"hour": 23, "minute": 29}
